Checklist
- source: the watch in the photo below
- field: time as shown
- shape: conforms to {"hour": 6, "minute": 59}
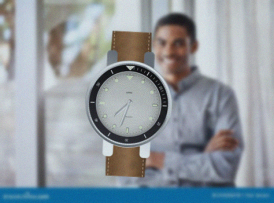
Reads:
{"hour": 7, "minute": 33}
